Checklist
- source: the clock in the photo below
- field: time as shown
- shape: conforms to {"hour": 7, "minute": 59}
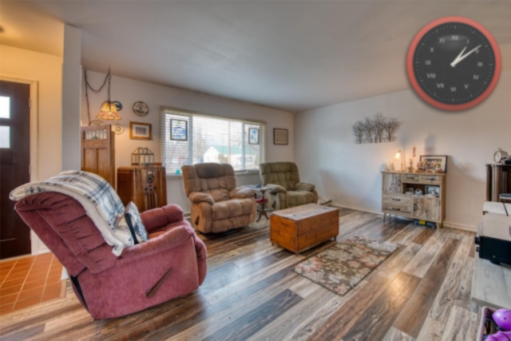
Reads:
{"hour": 1, "minute": 9}
